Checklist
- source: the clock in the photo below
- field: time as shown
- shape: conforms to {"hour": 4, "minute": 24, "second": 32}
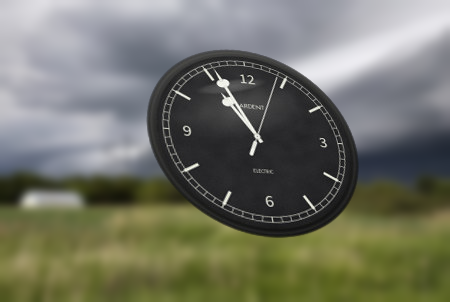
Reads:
{"hour": 10, "minute": 56, "second": 4}
